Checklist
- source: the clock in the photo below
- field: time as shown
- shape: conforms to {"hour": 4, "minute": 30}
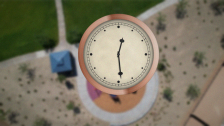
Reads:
{"hour": 12, "minute": 29}
